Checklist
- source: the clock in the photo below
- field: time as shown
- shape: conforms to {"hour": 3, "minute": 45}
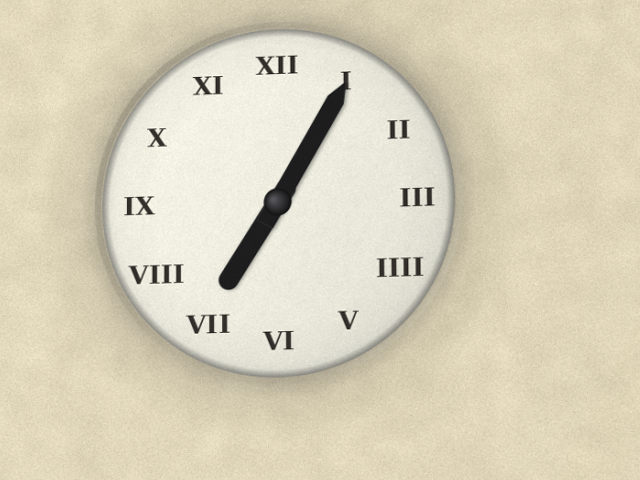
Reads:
{"hour": 7, "minute": 5}
